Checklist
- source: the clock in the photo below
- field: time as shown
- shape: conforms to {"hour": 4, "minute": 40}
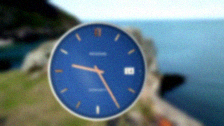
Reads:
{"hour": 9, "minute": 25}
